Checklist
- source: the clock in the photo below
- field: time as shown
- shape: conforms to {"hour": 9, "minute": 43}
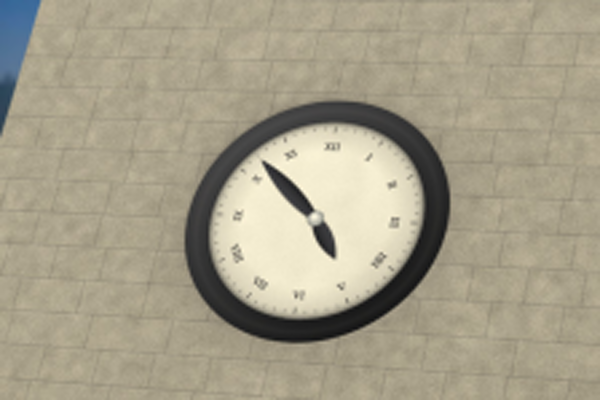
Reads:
{"hour": 4, "minute": 52}
